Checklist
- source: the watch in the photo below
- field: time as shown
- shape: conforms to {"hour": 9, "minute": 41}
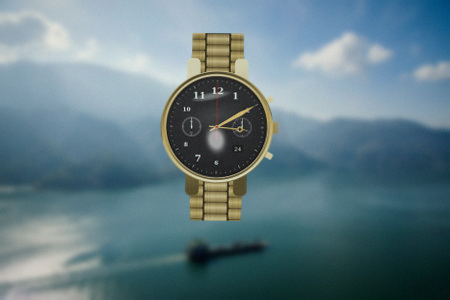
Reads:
{"hour": 3, "minute": 10}
